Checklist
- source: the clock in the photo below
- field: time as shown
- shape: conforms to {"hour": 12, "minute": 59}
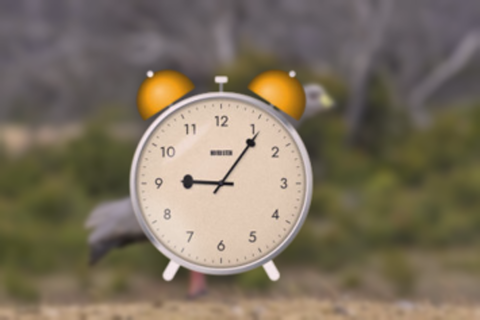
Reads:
{"hour": 9, "minute": 6}
